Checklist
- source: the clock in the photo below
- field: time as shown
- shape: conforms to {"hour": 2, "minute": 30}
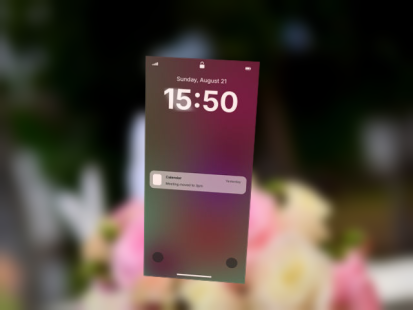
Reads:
{"hour": 15, "minute": 50}
